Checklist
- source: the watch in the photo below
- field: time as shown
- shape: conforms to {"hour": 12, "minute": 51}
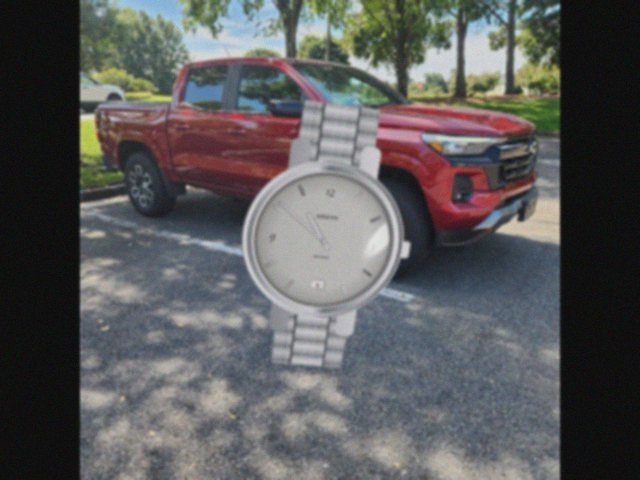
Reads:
{"hour": 10, "minute": 51}
